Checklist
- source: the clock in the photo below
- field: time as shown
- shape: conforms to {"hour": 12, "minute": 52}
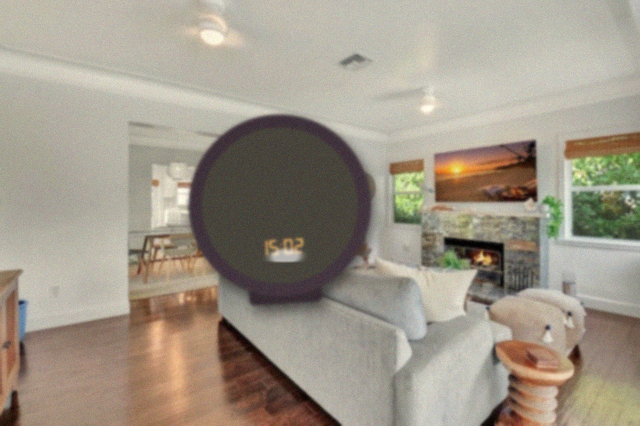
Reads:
{"hour": 15, "minute": 2}
